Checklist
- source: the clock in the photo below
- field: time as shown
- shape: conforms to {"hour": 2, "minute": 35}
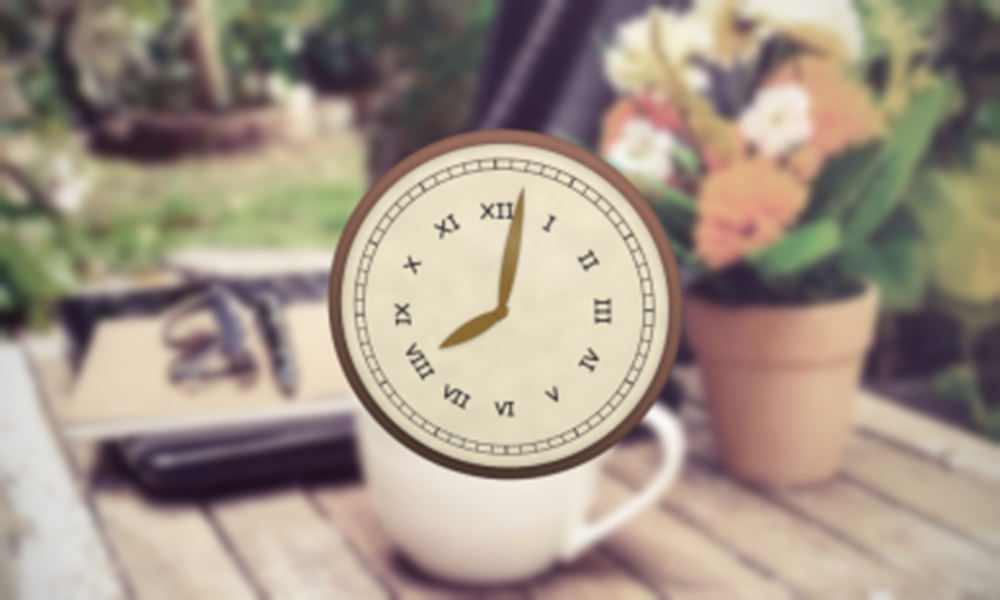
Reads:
{"hour": 8, "minute": 2}
